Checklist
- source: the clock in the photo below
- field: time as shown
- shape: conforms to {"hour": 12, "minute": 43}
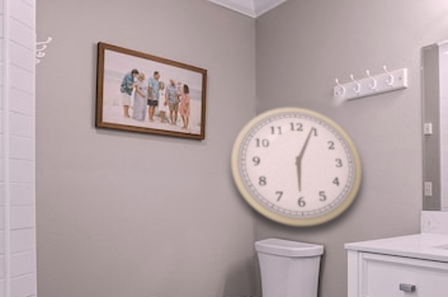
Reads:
{"hour": 6, "minute": 4}
